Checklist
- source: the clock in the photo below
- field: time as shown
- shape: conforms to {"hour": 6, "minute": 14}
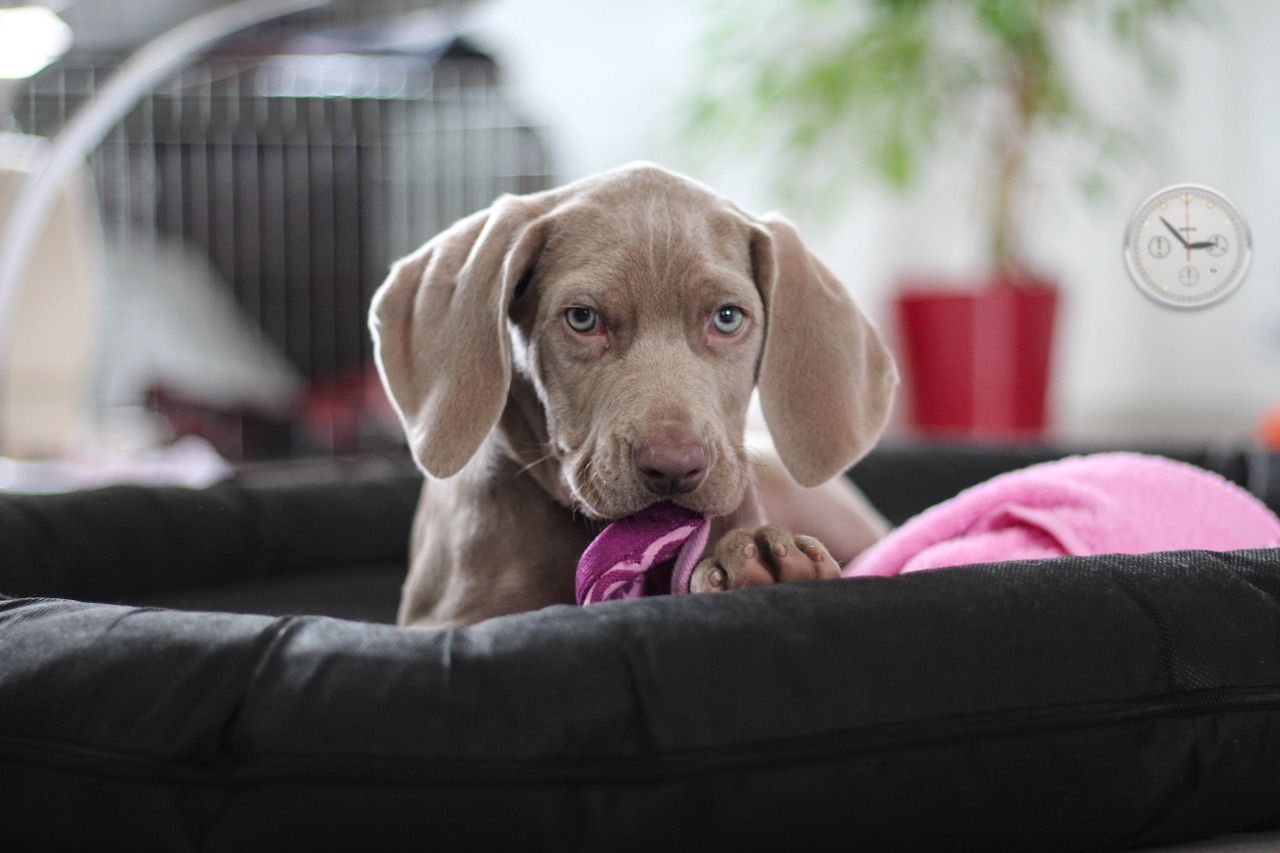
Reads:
{"hour": 2, "minute": 53}
